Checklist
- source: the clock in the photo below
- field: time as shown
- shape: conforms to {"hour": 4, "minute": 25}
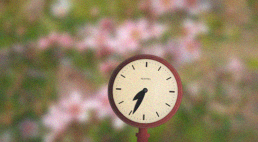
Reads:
{"hour": 7, "minute": 34}
